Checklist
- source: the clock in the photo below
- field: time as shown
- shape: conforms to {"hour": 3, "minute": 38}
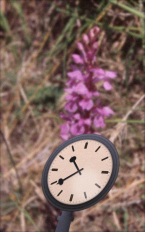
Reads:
{"hour": 10, "minute": 39}
